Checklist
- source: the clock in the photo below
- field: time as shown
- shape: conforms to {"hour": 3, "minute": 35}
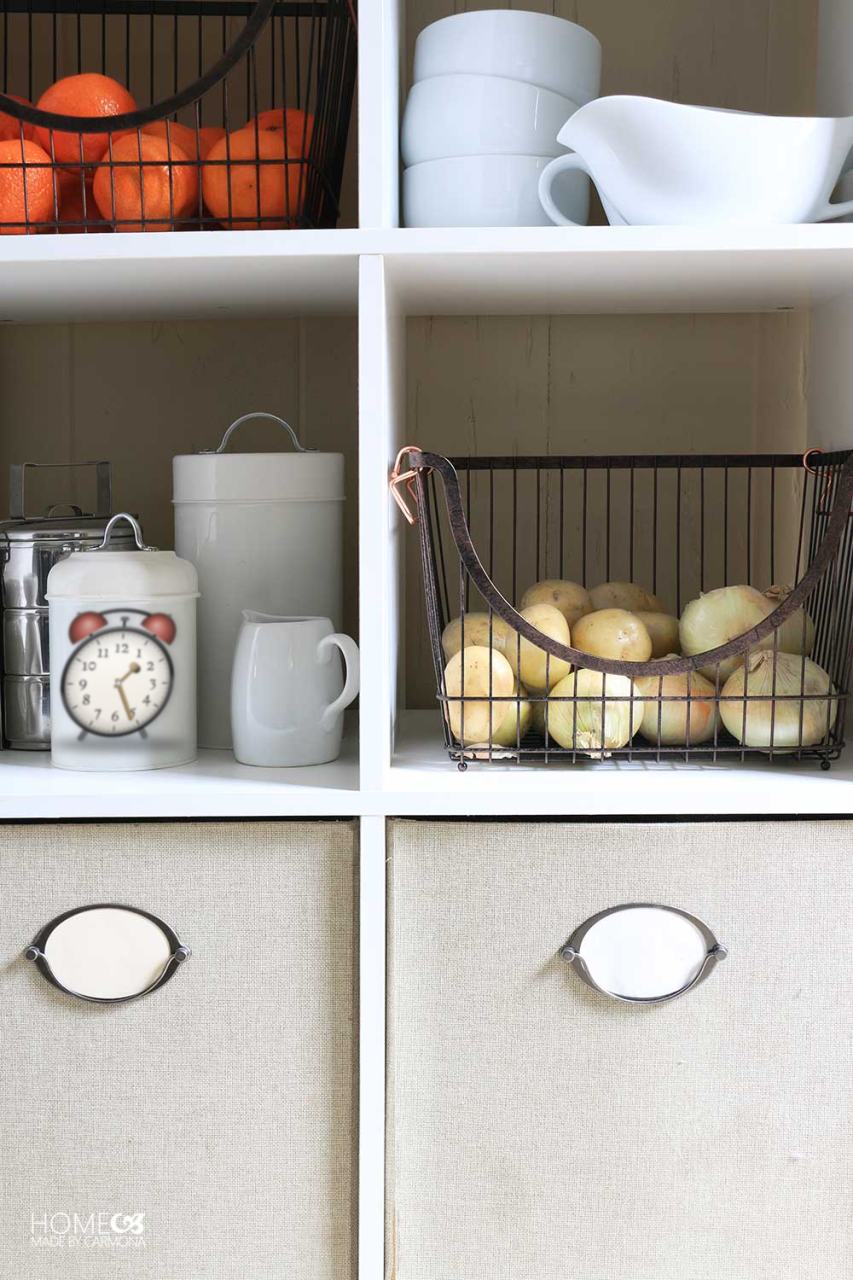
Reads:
{"hour": 1, "minute": 26}
